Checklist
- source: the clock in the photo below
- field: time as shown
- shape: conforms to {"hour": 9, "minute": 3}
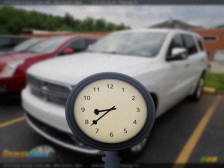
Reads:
{"hour": 8, "minute": 38}
